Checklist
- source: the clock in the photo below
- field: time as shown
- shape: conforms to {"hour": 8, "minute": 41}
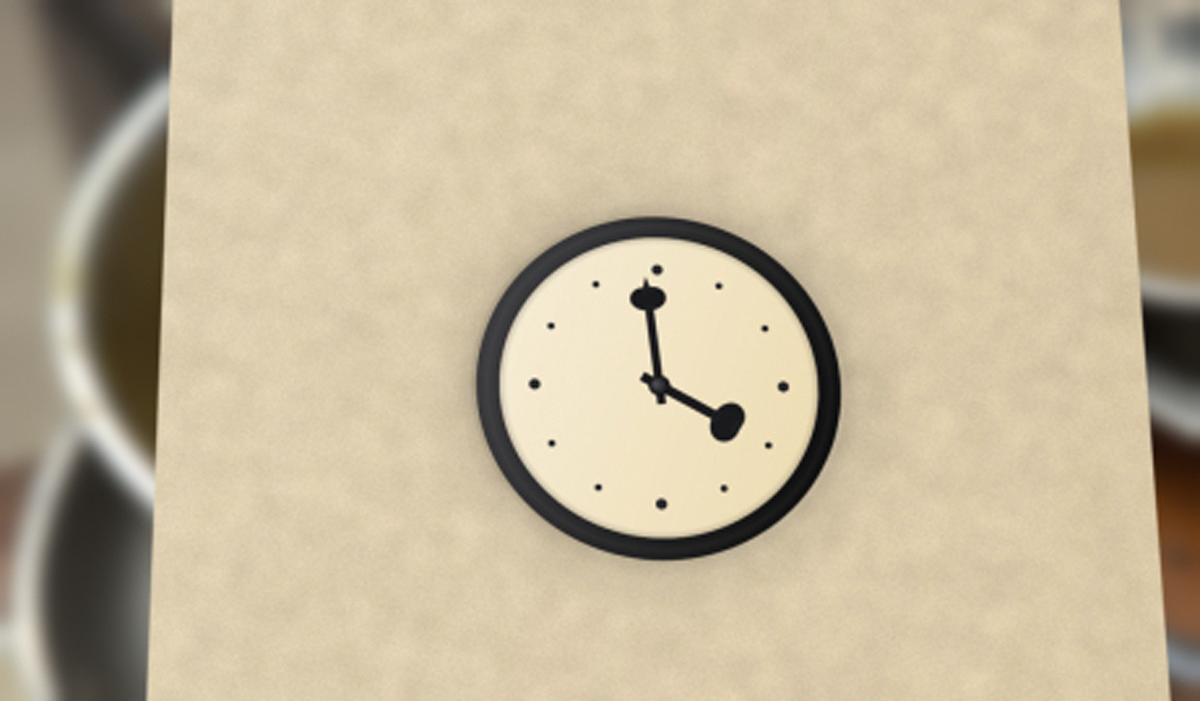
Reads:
{"hour": 3, "minute": 59}
